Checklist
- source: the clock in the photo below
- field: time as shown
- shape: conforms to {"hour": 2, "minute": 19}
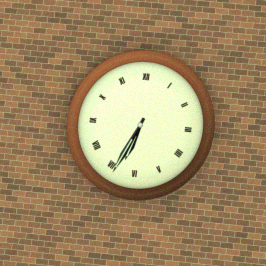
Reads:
{"hour": 6, "minute": 34}
